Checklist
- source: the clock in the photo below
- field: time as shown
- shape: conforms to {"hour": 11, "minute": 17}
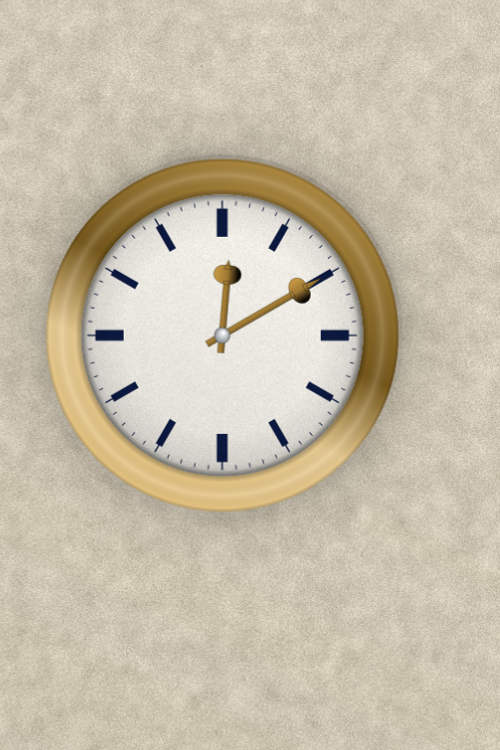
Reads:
{"hour": 12, "minute": 10}
